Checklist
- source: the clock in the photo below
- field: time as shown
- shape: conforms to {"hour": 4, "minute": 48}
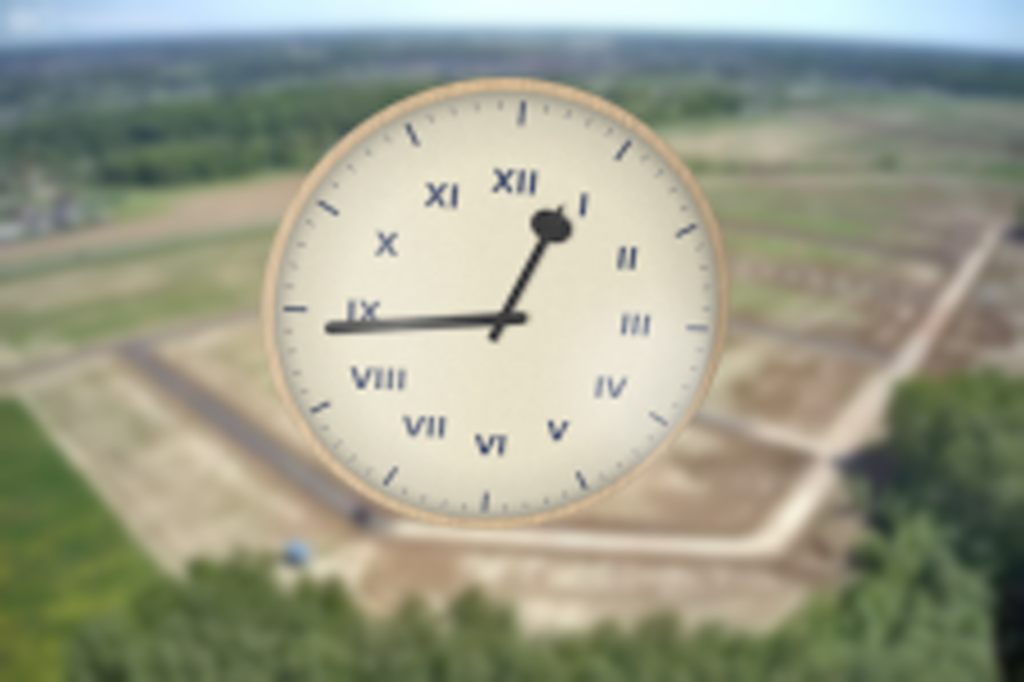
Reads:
{"hour": 12, "minute": 44}
